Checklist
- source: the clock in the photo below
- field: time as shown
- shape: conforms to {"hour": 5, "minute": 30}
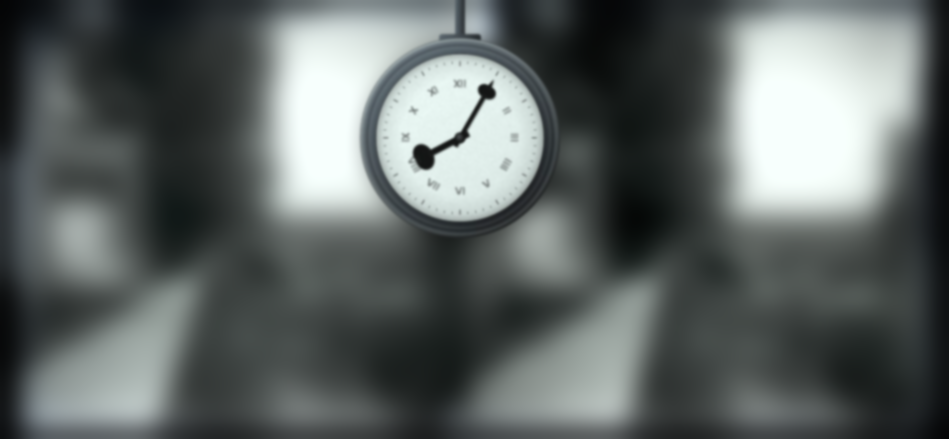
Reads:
{"hour": 8, "minute": 5}
